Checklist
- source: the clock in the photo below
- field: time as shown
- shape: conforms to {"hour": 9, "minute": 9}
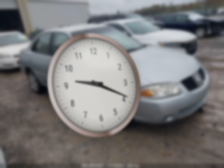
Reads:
{"hour": 9, "minute": 19}
